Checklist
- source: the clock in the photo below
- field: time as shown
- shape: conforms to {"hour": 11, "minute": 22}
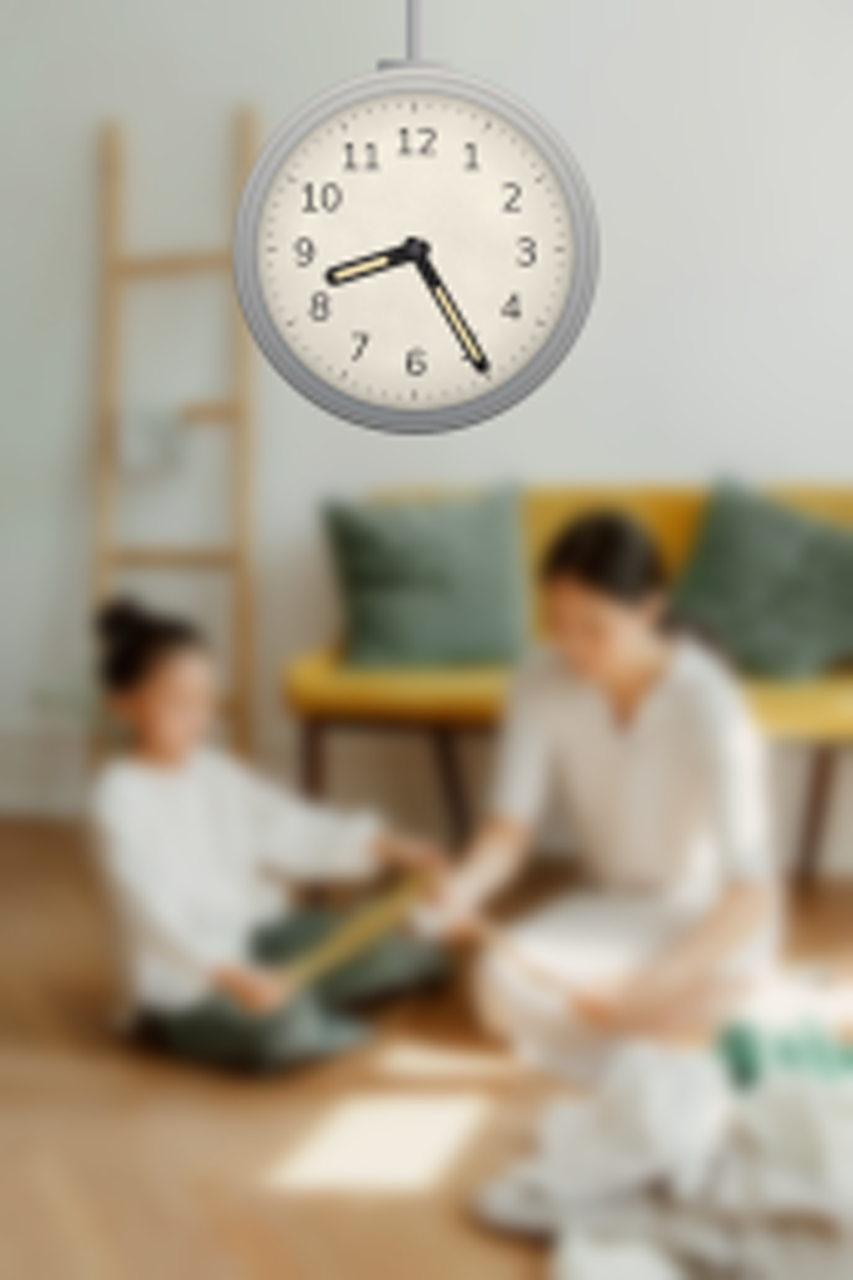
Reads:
{"hour": 8, "minute": 25}
